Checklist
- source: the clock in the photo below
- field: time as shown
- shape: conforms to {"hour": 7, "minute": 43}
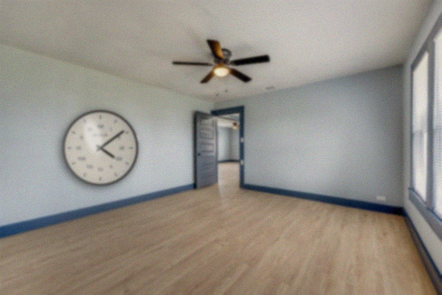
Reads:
{"hour": 4, "minute": 9}
